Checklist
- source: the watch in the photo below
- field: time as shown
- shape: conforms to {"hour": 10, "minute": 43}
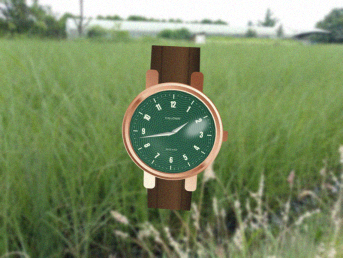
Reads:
{"hour": 1, "minute": 43}
